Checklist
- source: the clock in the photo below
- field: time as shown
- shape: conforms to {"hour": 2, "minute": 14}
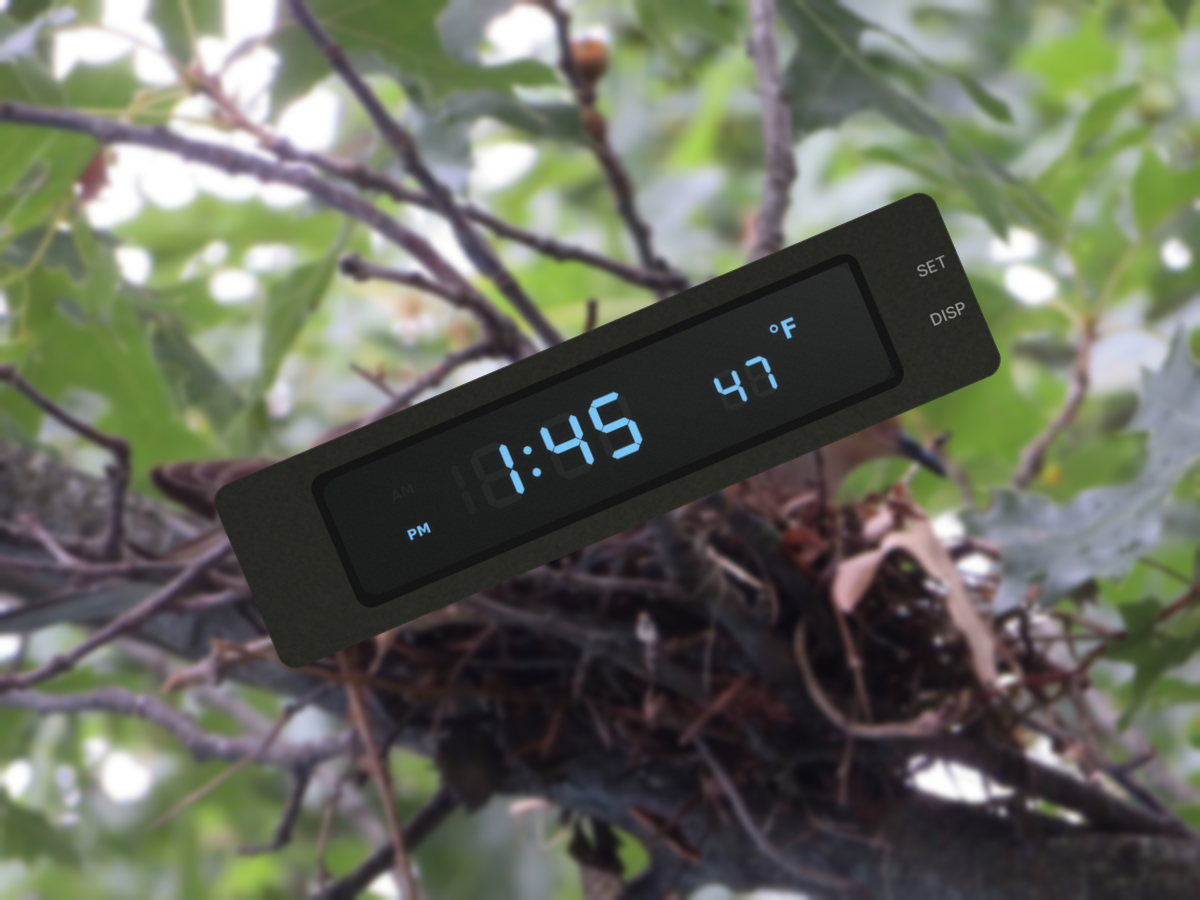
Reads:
{"hour": 1, "minute": 45}
